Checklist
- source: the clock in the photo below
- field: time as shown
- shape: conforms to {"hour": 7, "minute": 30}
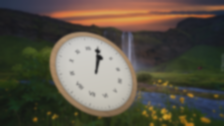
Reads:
{"hour": 1, "minute": 4}
